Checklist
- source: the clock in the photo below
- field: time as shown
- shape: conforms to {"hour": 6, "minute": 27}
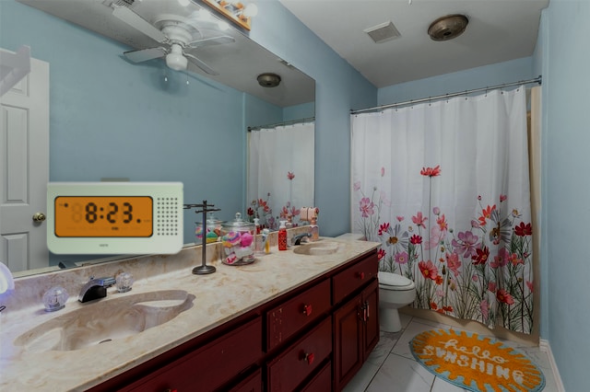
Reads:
{"hour": 8, "minute": 23}
